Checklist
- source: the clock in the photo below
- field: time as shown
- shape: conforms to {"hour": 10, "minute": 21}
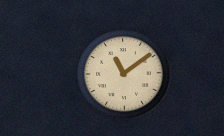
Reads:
{"hour": 11, "minute": 9}
